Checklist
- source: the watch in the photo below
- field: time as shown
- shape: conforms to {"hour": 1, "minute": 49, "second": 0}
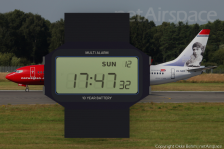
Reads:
{"hour": 17, "minute": 47, "second": 32}
